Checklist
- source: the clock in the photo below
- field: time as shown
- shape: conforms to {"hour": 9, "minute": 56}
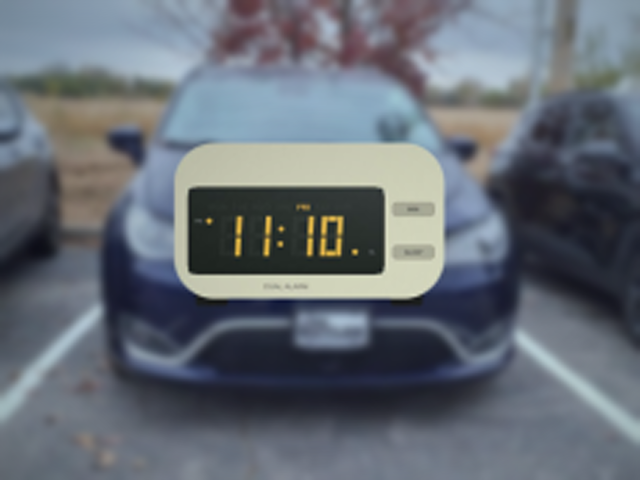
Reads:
{"hour": 11, "minute": 10}
